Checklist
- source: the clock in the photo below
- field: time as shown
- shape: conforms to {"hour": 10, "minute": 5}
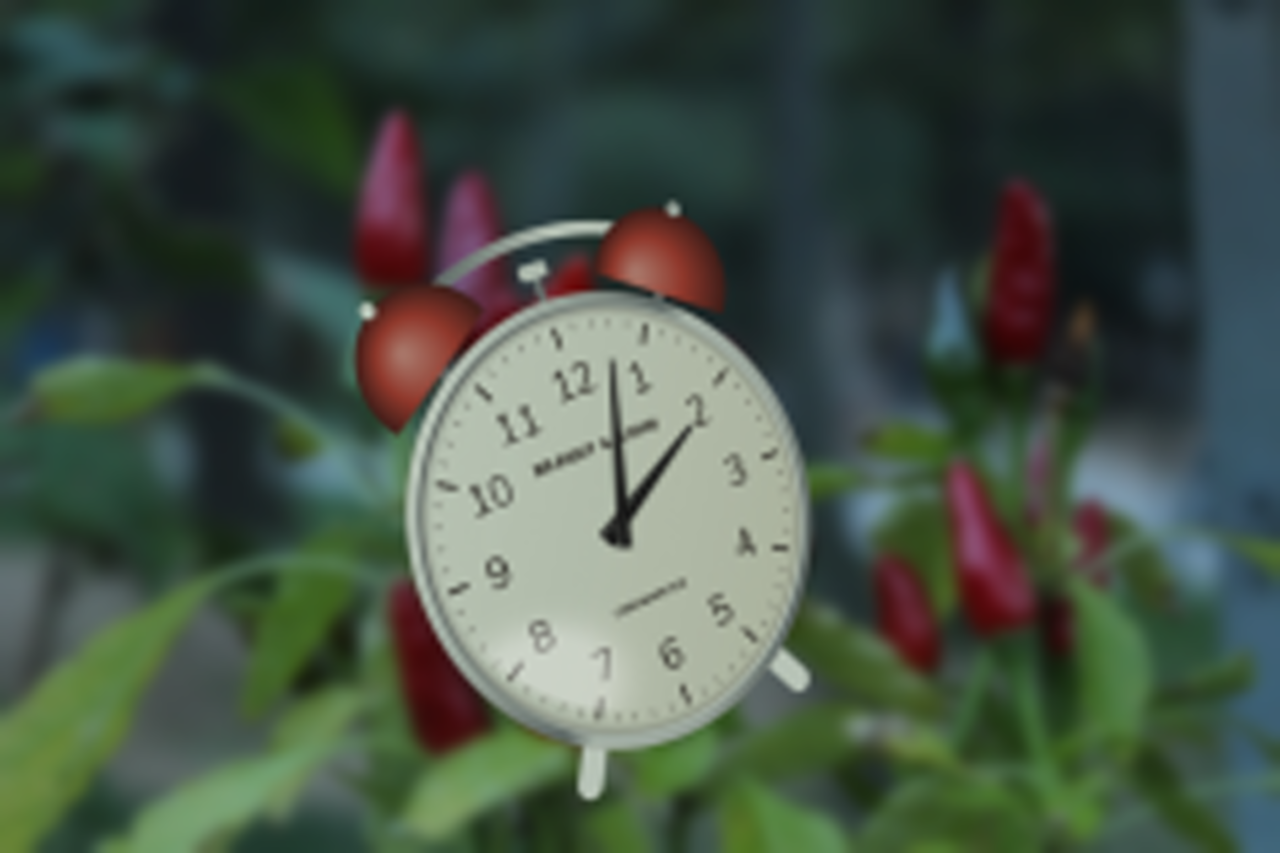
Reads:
{"hour": 2, "minute": 3}
